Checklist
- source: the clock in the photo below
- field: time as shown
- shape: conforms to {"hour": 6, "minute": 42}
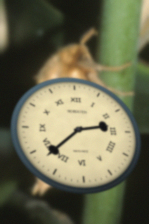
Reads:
{"hour": 2, "minute": 38}
